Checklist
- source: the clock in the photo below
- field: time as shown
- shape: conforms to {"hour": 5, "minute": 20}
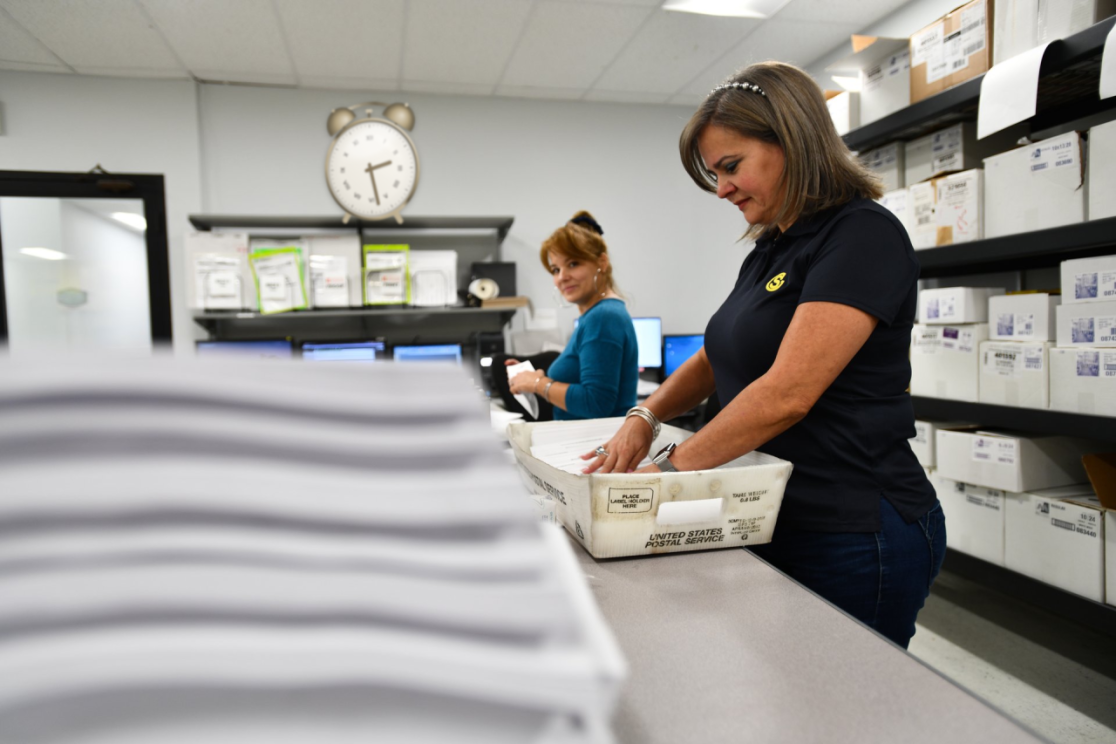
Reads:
{"hour": 2, "minute": 28}
